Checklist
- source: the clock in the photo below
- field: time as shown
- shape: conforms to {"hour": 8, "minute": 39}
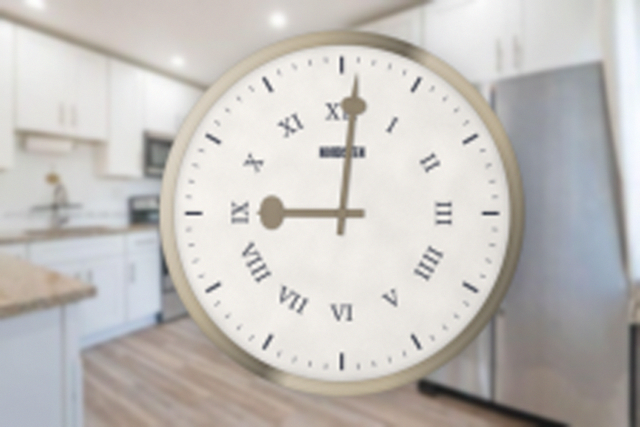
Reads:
{"hour": 9, "minute": 1}
